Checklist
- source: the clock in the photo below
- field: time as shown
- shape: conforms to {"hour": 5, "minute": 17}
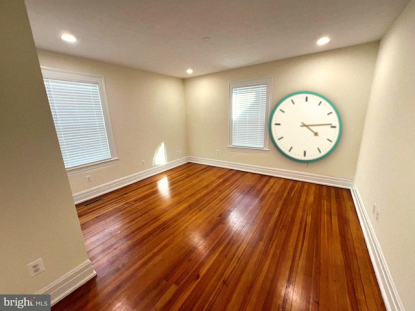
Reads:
{"hour": 4, "minute": 14}
